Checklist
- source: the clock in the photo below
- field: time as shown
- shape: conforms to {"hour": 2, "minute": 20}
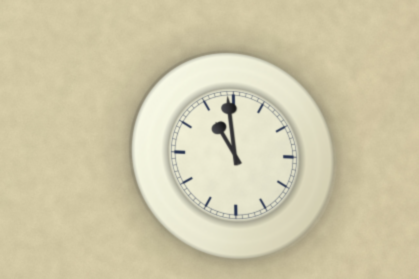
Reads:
{"hour": 10, "minute": 59}
